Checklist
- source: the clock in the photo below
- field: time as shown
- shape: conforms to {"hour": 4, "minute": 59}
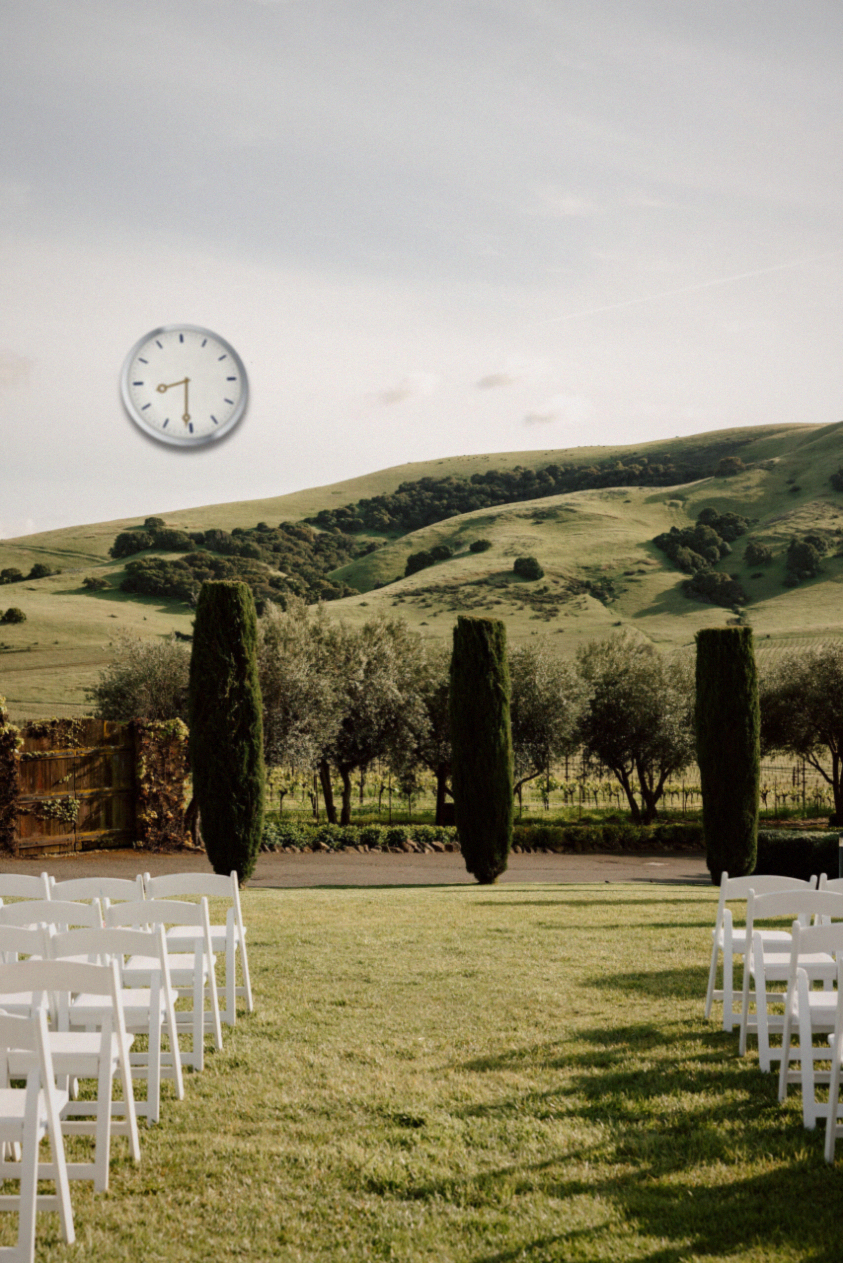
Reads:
{"hour": 8, "minute": 31}
